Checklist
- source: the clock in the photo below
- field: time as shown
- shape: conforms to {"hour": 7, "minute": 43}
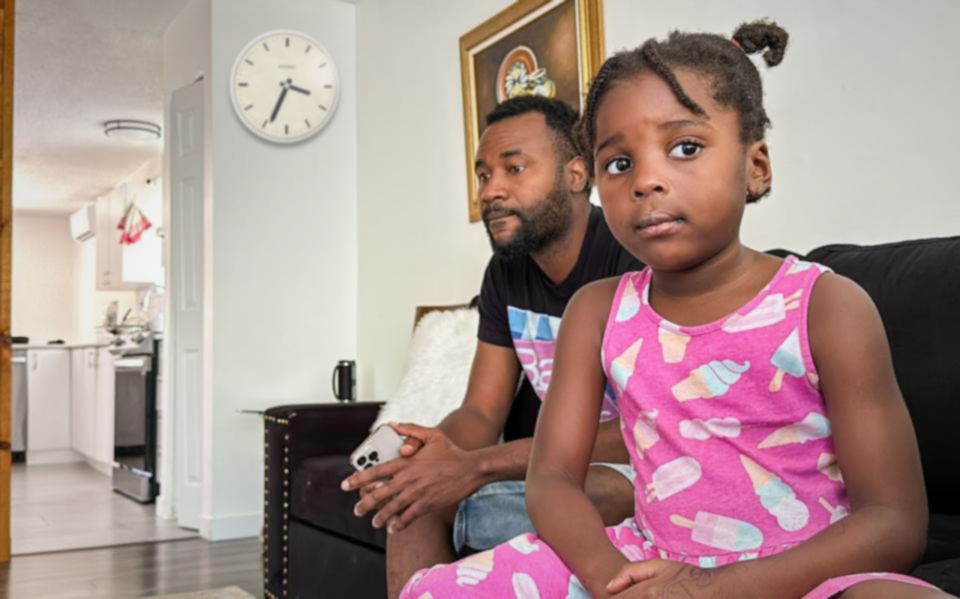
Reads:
{"hour": 3, "minute": 34}
